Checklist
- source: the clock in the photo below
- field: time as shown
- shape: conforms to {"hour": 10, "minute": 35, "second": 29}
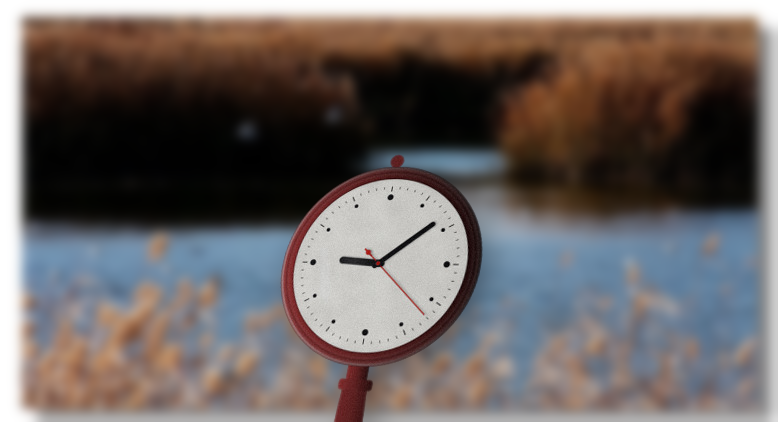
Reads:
{"hour": 9, "minute": 8, "second": 22}
